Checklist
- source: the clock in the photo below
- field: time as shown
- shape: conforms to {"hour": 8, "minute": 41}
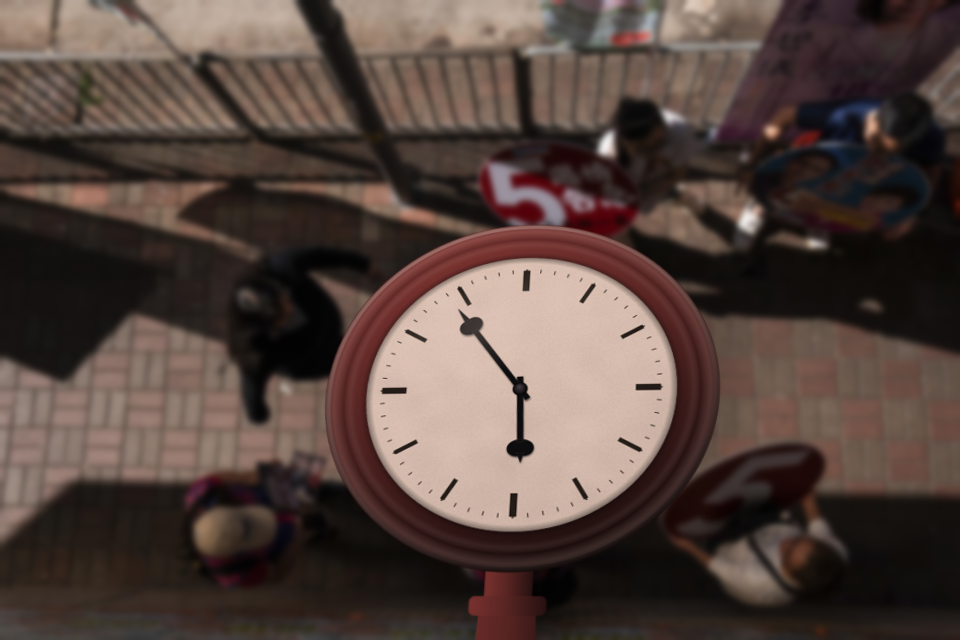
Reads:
{"hour": 5, "minute": 54}
